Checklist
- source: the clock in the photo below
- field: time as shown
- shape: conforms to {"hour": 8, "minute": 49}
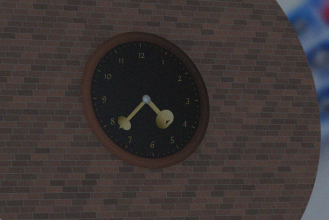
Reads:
{"hour": 4, "minute": 38}
